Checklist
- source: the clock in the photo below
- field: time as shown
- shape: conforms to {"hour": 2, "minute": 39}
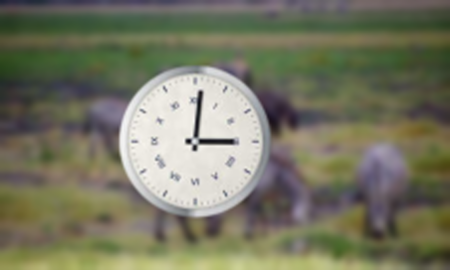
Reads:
{"hour": 3, "minute": 1}
